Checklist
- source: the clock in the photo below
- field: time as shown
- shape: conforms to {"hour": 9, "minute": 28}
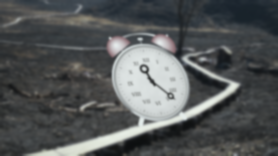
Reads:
{"hour": 11, "minute": 23}
